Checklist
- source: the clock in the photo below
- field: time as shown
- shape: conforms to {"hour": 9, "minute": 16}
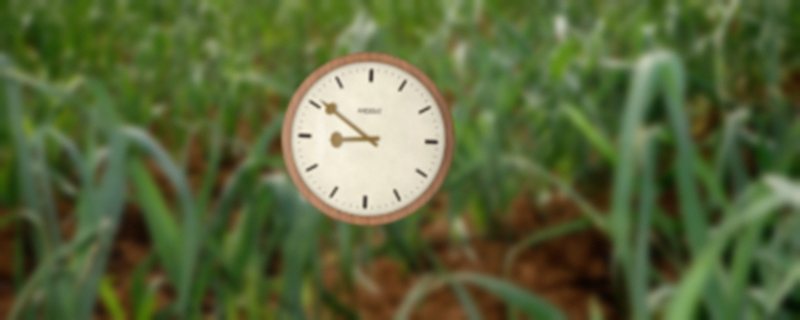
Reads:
{"hour": 8, "minute": 51}
